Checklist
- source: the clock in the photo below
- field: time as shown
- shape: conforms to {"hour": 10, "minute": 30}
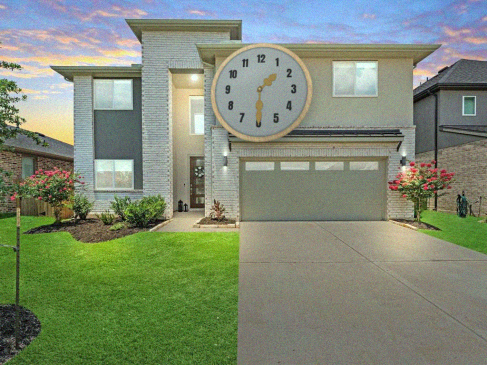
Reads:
{"hour": 1, "minute": 30}
